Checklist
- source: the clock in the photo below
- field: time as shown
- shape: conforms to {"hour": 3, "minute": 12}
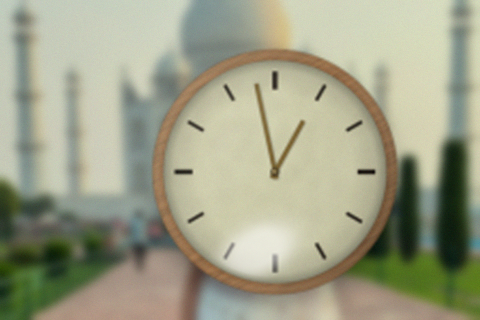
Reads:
{"hour": 12, "minute": 58}
